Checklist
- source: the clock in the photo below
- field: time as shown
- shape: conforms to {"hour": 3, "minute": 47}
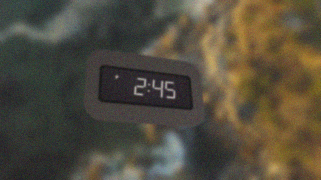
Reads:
{"hour": 2, "minute": 45}
